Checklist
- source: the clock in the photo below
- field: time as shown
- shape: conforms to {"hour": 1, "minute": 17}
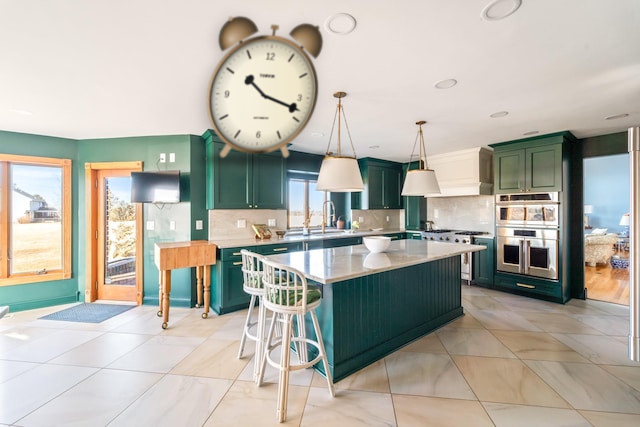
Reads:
{"hour": 10, "minute": 18}
